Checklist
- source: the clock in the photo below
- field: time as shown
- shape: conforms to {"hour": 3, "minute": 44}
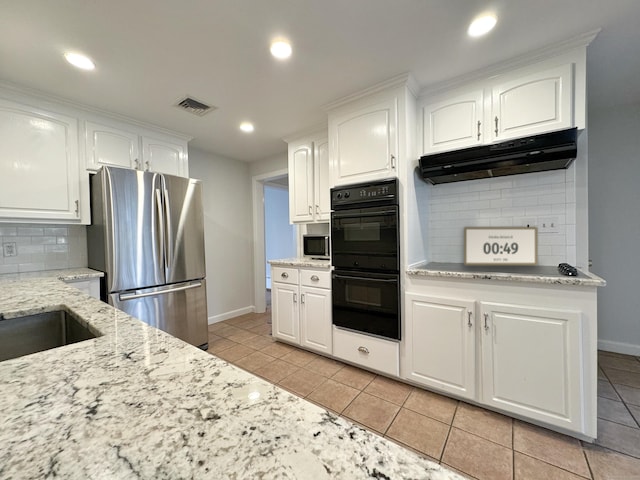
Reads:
{"hour": 0, "minute": 49}
